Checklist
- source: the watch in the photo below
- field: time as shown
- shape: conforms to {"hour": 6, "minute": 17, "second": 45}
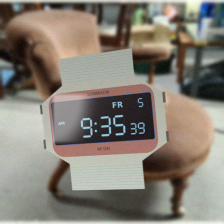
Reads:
{"hour": 9, "minute": 35, "second": 39}
